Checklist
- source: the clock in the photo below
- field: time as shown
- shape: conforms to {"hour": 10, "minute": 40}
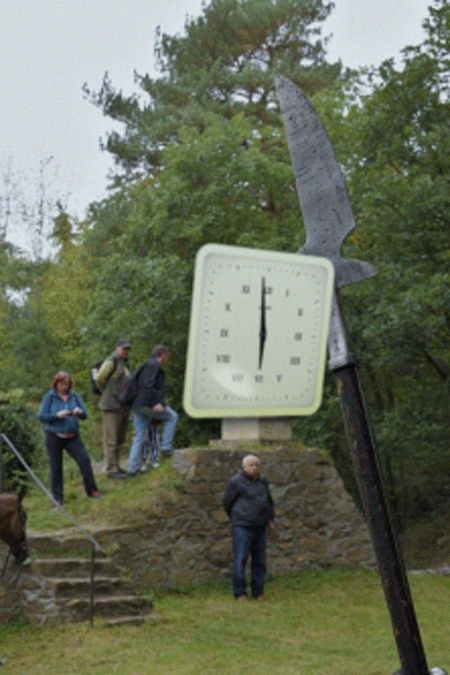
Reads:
{"hour": 5, "minute": 59}
